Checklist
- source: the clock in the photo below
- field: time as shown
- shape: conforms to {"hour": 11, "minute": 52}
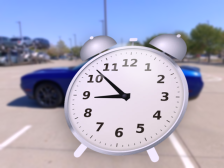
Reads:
{"hour": 8, "minute": 52}
